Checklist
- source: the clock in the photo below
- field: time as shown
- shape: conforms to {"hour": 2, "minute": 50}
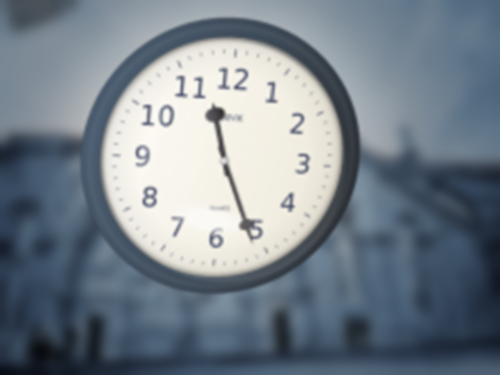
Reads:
{"hour": 11, "minute": 26}
